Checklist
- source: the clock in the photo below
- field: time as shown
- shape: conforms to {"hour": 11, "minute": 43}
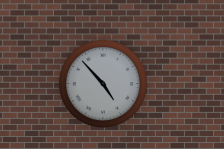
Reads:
{"hour": 4, "minute": 53}
